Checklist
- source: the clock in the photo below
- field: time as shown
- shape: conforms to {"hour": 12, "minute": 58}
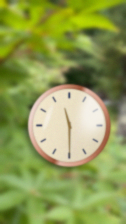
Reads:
{"hour": 11, "minute": 30}
